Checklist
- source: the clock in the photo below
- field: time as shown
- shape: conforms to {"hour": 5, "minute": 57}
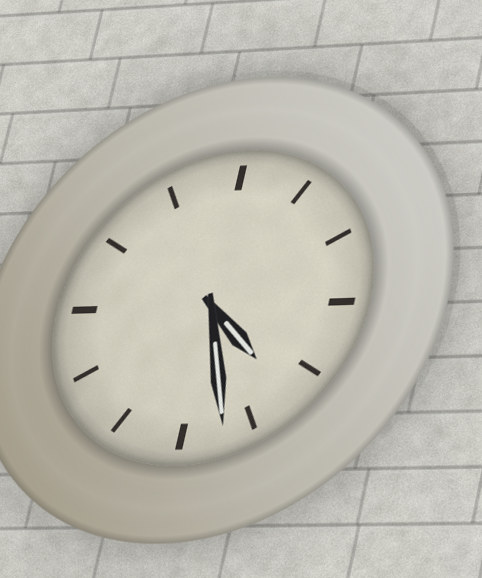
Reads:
{"hour": 4, "minute": 27}
